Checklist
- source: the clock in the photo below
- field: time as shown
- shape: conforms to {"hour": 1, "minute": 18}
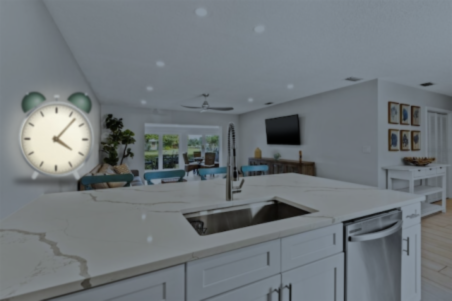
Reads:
{"hour": 4, "minute": 7}
